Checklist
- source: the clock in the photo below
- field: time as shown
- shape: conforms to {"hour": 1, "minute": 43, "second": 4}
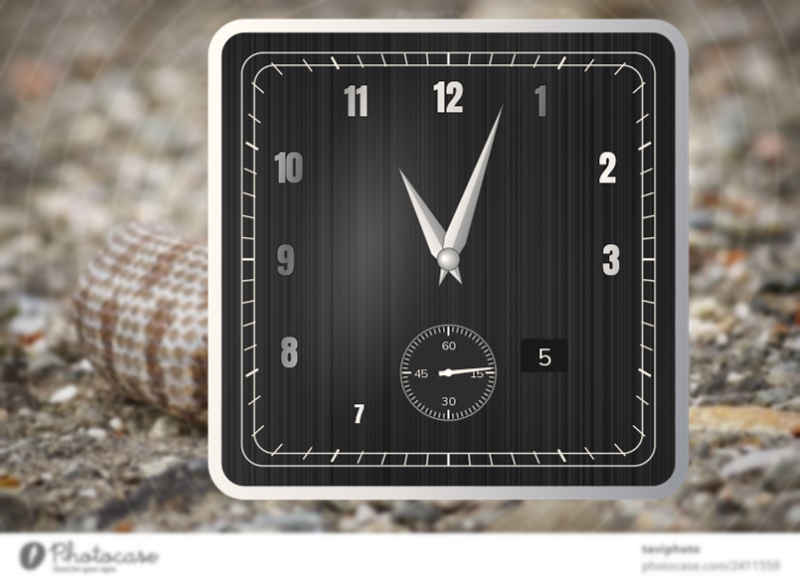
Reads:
{"hour": 11, "minute": 3, "second": 14}
